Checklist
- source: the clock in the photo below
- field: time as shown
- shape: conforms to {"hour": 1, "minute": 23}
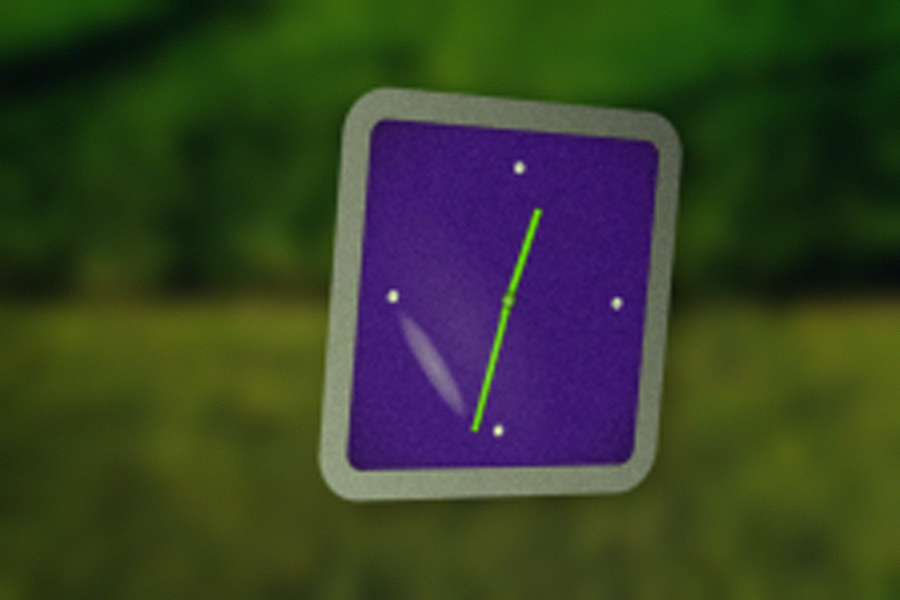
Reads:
{"hour": 12, "minute": 32}
